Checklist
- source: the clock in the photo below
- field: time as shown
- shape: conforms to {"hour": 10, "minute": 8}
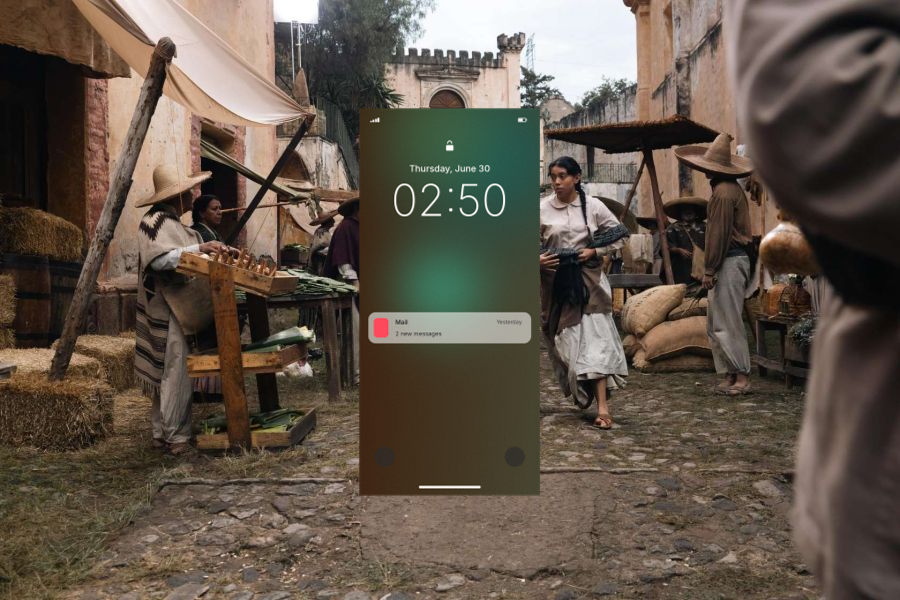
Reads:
{"hour": 2, "minute": 50}
